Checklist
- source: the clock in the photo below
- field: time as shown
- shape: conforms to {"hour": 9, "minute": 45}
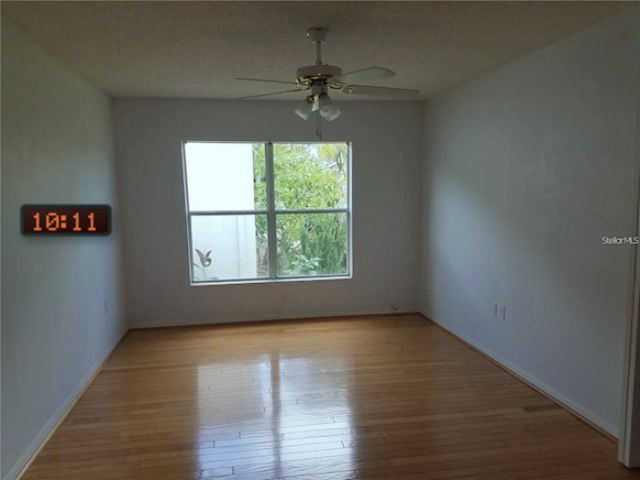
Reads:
{"hour": 10, "minute": 11}
